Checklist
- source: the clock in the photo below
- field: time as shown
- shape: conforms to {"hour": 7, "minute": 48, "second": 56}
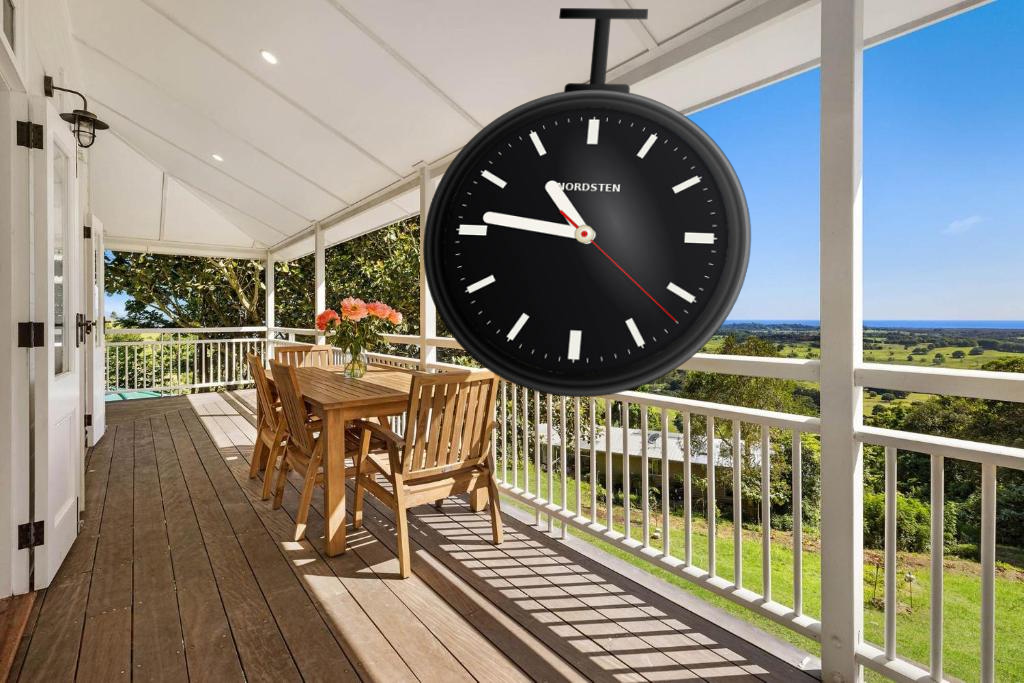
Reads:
{"hour": 10, "minute": 46, "second": 22}
